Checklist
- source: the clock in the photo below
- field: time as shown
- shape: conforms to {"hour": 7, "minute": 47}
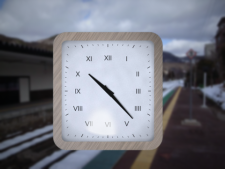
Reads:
{"hour": 10, "minute": 23}
